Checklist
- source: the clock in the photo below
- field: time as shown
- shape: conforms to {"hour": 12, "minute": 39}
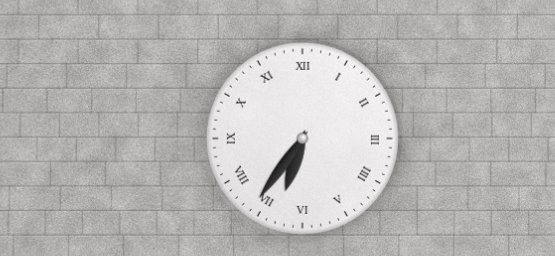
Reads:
{"hour": 6, "minute": 36}
